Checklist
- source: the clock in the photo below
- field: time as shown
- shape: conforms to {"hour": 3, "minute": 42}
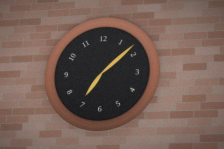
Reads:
{"hour": 7, "minute": 8}
